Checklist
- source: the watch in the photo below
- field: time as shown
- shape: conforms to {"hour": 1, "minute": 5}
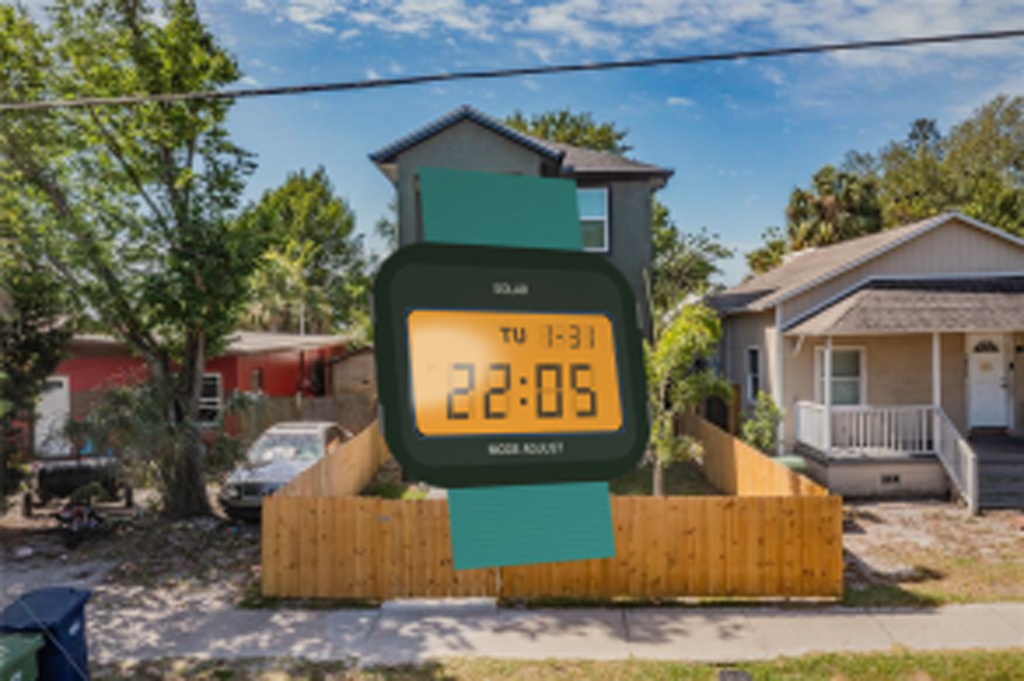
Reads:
{"hour": 22, "minute": 5}
